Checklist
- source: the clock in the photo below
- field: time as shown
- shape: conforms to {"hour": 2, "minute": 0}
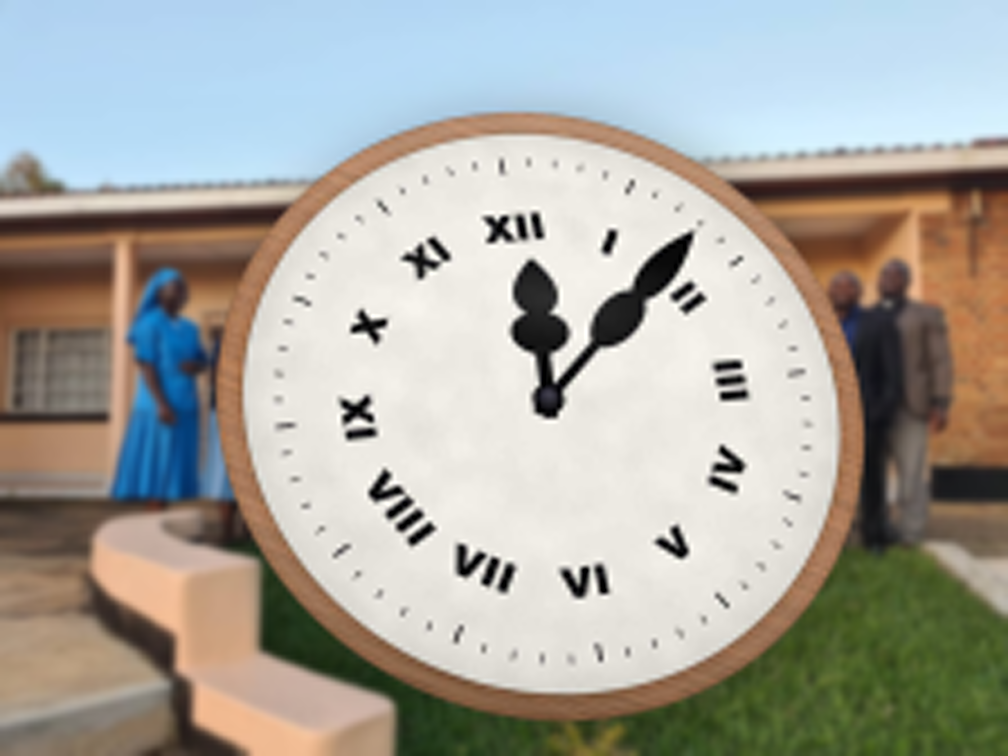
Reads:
{"hour": 12, "minute": 8}
